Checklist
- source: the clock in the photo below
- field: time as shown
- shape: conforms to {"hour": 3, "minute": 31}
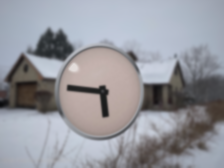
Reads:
{"hour": 5, "minute": 46}
